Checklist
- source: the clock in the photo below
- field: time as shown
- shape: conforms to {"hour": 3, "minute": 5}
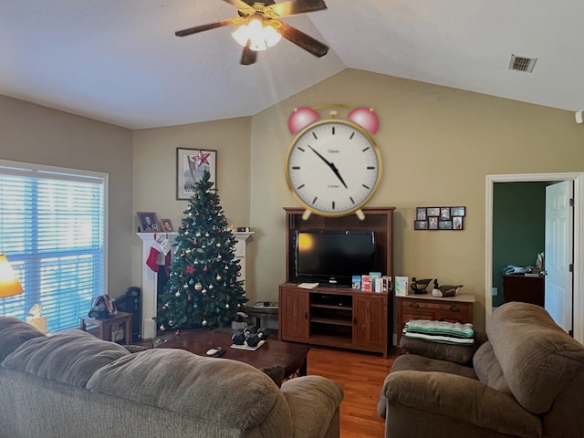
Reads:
{"hour": 4, "minute": 52}
